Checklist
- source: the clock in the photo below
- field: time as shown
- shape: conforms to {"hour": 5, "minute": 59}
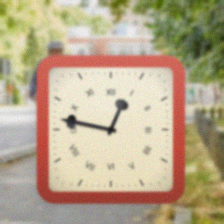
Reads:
{"hour": 12, "minute": 47}
